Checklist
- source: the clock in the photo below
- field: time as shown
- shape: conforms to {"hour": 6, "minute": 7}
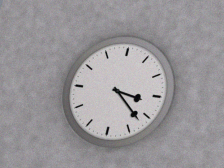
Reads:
{"hour": 3, "minute": 22}
